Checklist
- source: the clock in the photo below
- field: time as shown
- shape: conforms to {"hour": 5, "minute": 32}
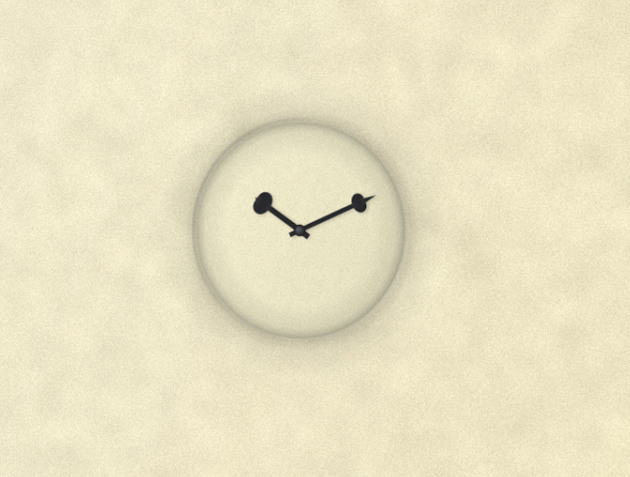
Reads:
{"hour": 10, "minute": 11}
